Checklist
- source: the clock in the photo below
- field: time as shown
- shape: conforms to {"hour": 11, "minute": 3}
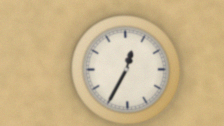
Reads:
{"hour": 12, "minute": 35}
